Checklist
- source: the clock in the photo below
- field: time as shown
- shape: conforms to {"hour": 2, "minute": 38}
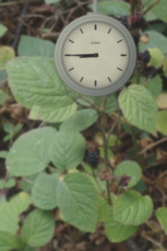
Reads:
{"hour": 8, "minute": 45}
